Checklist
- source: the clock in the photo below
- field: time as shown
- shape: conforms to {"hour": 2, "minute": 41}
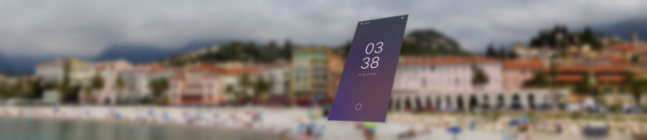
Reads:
{"hour": 3, "minute": 38}
